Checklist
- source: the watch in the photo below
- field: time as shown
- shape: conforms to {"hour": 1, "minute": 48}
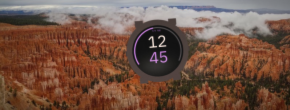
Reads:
{"hour": 12, "minute": 45}
